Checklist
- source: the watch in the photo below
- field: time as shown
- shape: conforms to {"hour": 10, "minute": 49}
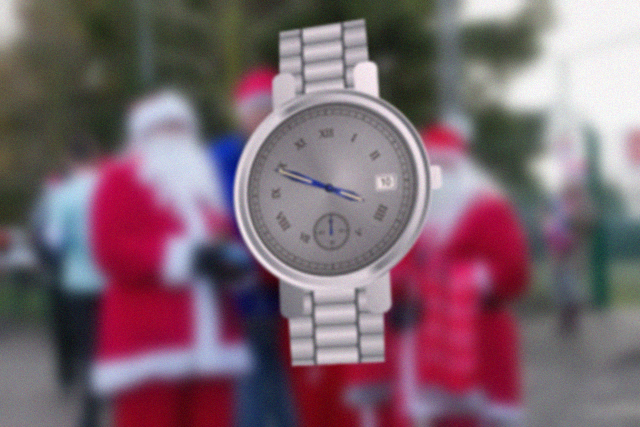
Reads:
{"hour": 3, "minute": 49}
